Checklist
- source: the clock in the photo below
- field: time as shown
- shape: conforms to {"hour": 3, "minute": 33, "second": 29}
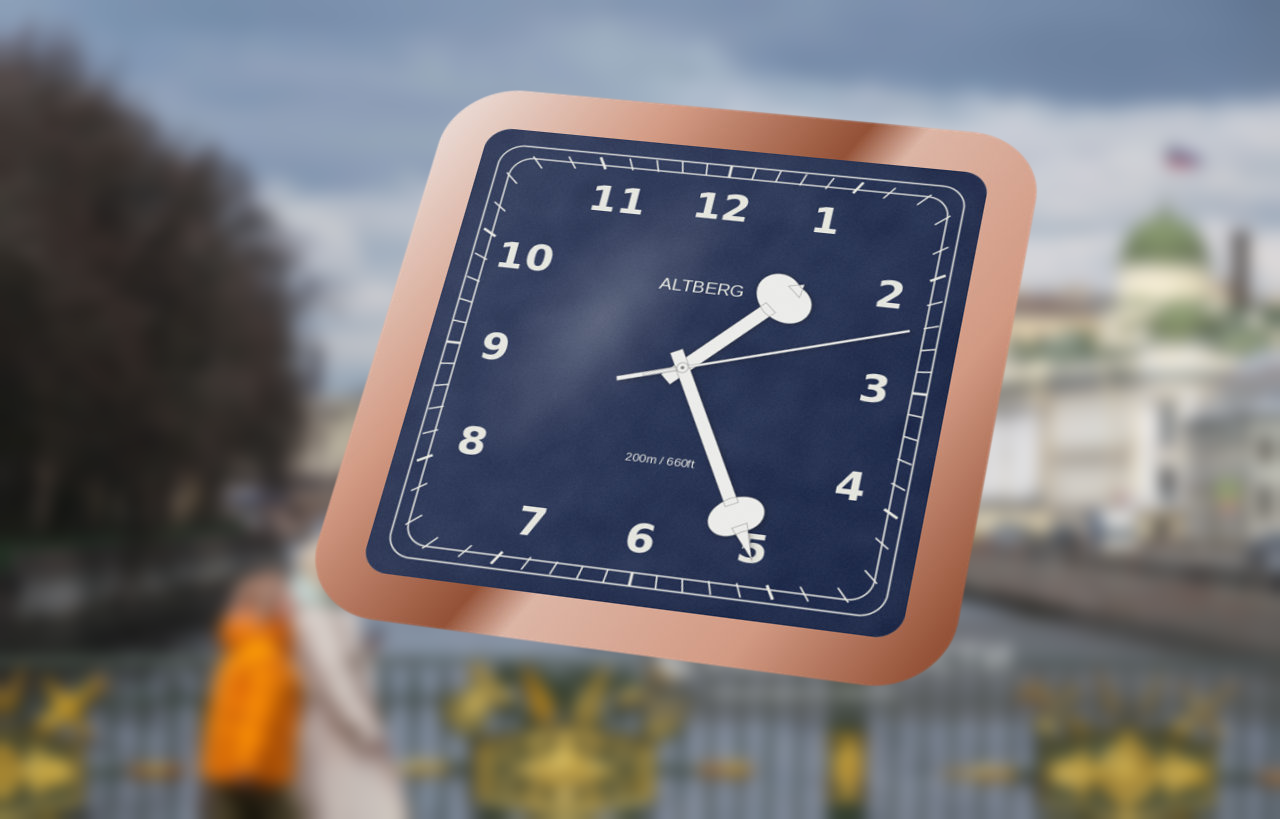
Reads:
{"hour": 1, "minute": 25, "second": 12}
